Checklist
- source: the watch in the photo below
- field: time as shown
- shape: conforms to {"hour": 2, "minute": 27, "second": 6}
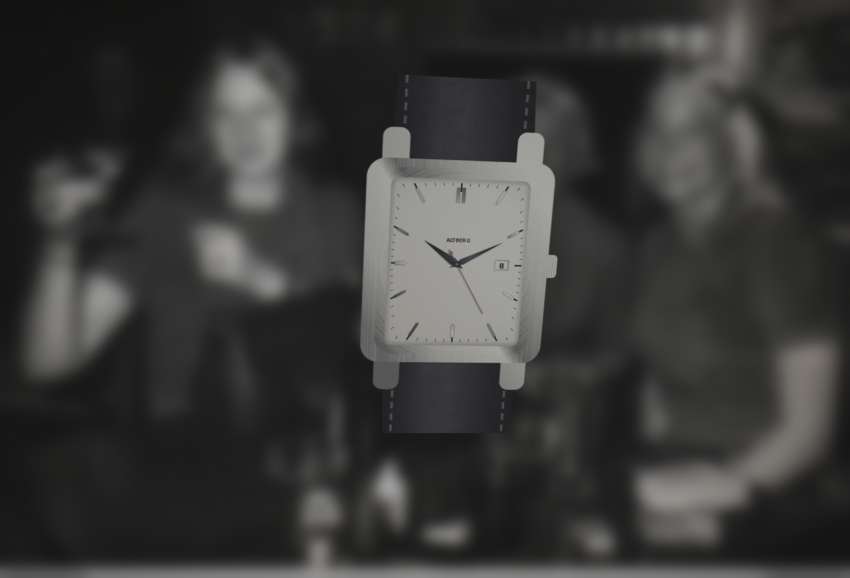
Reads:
{"hour": 10, "minute": 10, "second": 25}
